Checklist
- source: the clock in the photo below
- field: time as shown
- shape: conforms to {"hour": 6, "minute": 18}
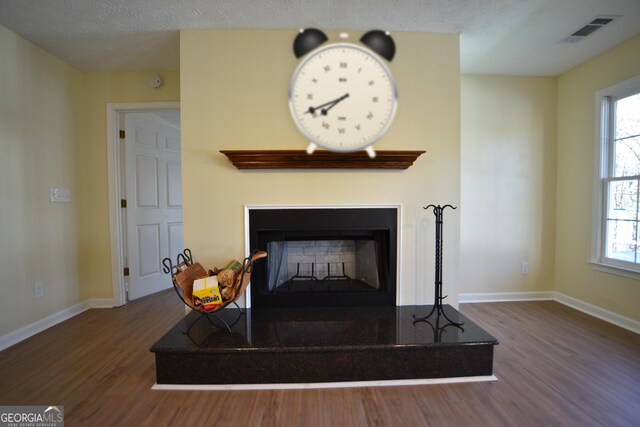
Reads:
{"hour": 7, "minute": 41}
